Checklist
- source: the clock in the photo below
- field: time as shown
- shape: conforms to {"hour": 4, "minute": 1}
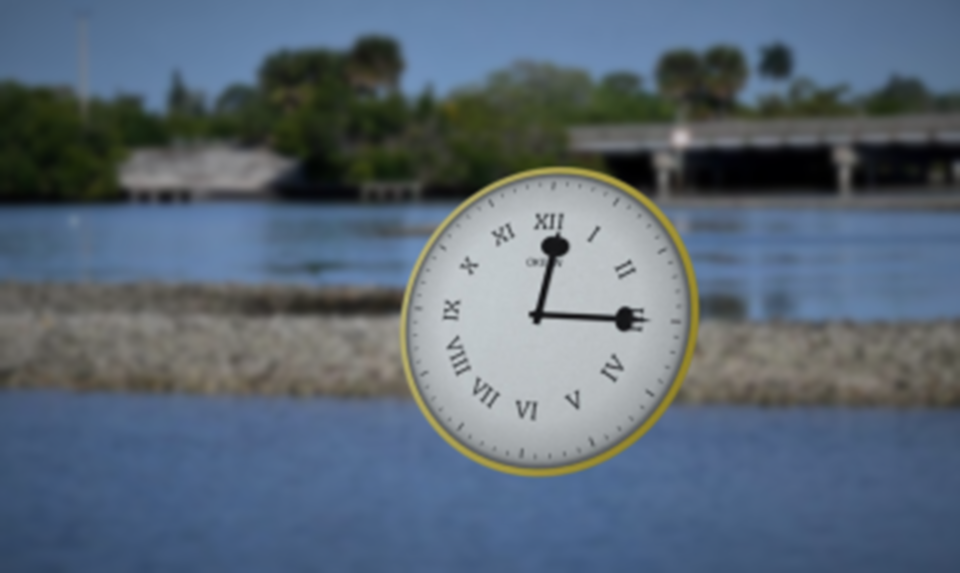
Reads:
{"hour": 12, "minute": 15}
